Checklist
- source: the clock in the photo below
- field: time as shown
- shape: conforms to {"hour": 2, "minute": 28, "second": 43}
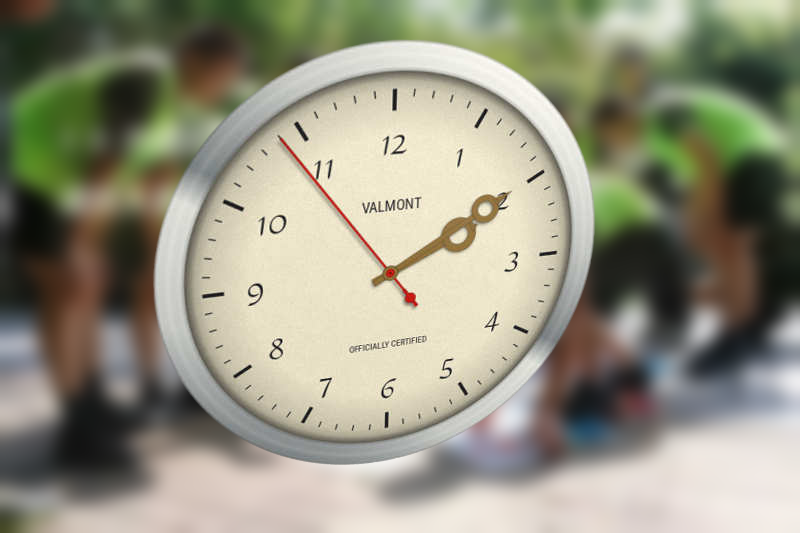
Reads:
{"hour": 2, "minute": 9, "second": 54}
